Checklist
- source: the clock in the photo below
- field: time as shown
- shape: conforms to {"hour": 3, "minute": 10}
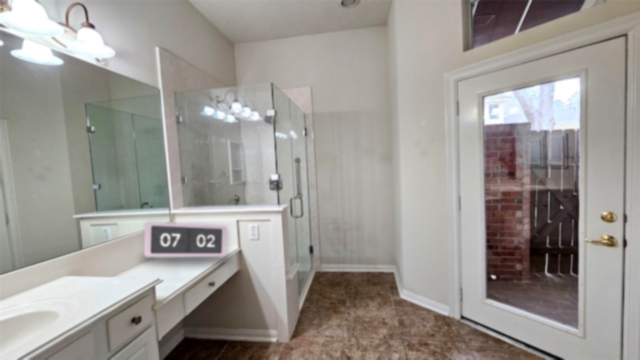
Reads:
{"hour": 7, "minute": 2}
